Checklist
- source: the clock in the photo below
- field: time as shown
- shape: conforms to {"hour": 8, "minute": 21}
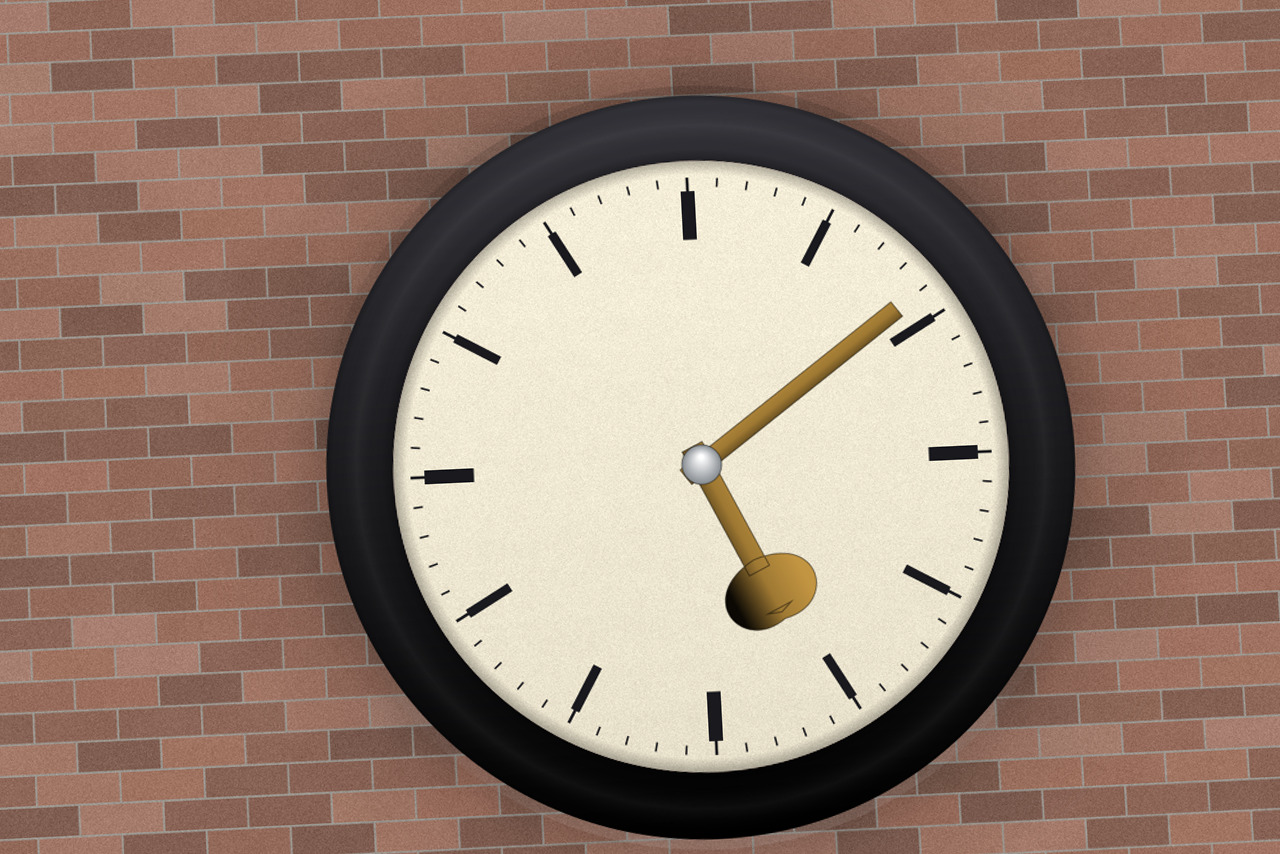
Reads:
{"hour": 5, "minute": 9}
